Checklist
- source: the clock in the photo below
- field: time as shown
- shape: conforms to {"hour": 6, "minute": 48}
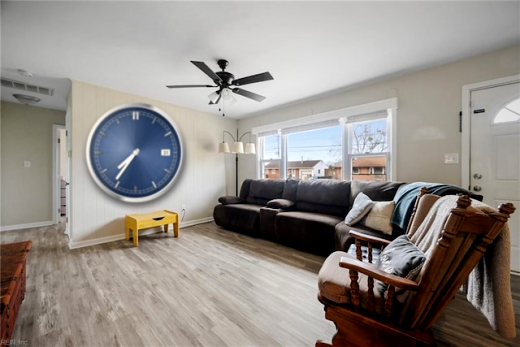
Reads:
{"hour": 7, "minute": 36}
